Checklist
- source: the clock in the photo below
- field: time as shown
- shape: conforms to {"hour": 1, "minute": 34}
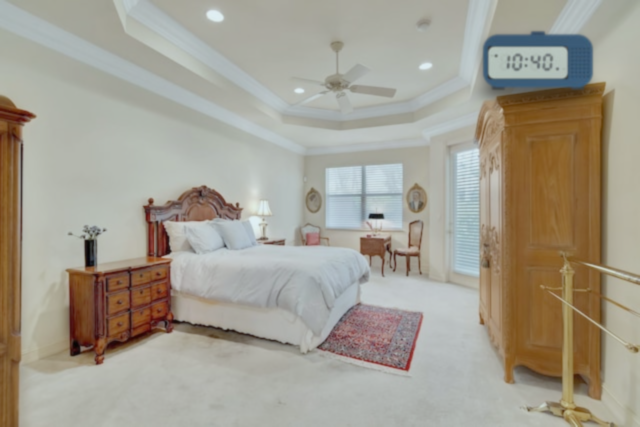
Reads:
{"hour": 10, "minute": 40}
